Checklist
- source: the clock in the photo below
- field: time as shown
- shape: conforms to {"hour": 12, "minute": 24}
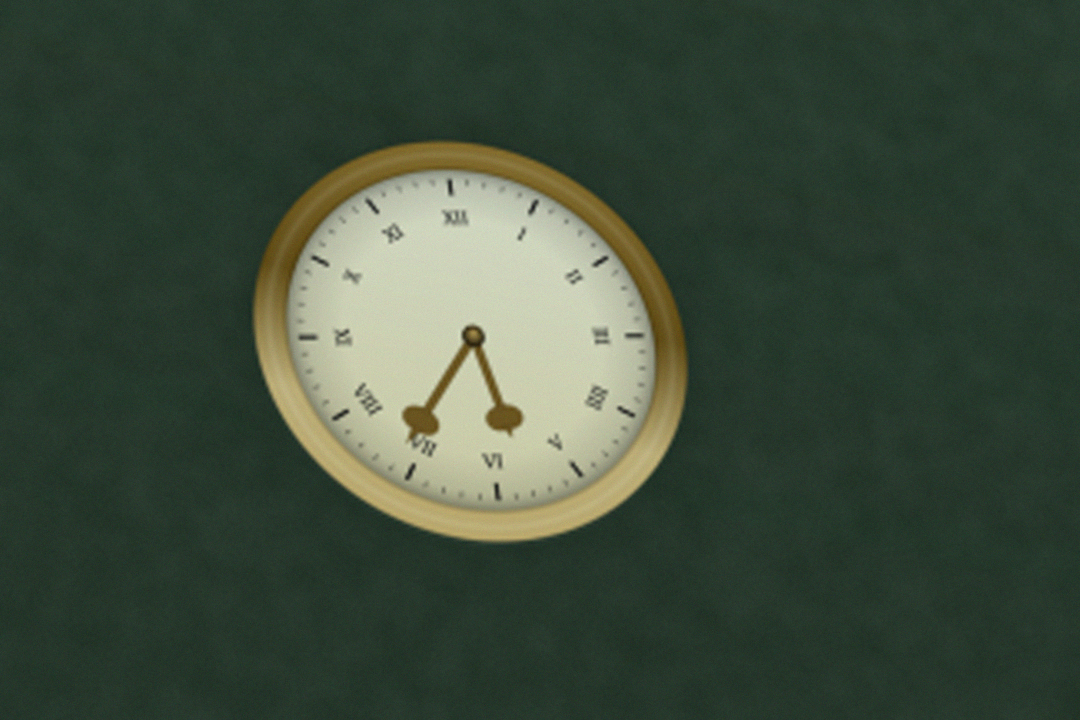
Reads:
{"hour": 5, "minute": 36}
